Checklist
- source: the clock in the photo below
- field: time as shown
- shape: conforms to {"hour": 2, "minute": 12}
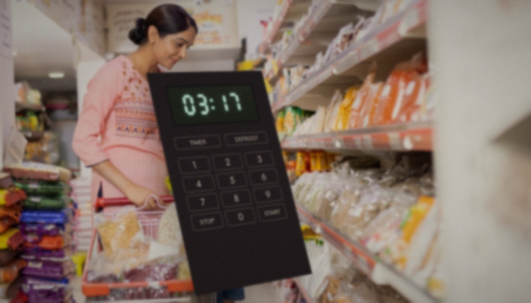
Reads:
{"hour": 3, "minute": 17}
